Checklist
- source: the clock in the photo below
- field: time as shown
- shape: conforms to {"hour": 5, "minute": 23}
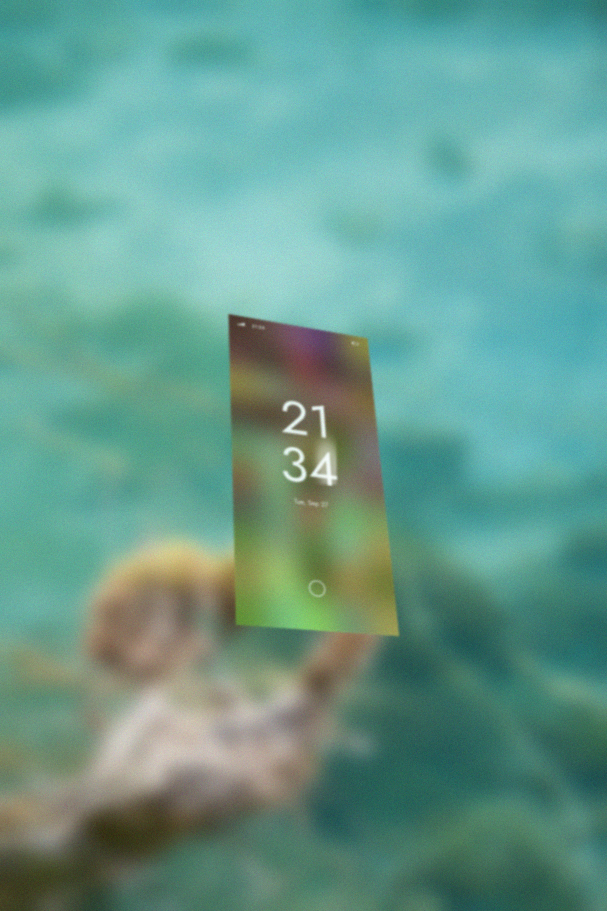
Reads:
{"hour": 21, "minute": 34}
